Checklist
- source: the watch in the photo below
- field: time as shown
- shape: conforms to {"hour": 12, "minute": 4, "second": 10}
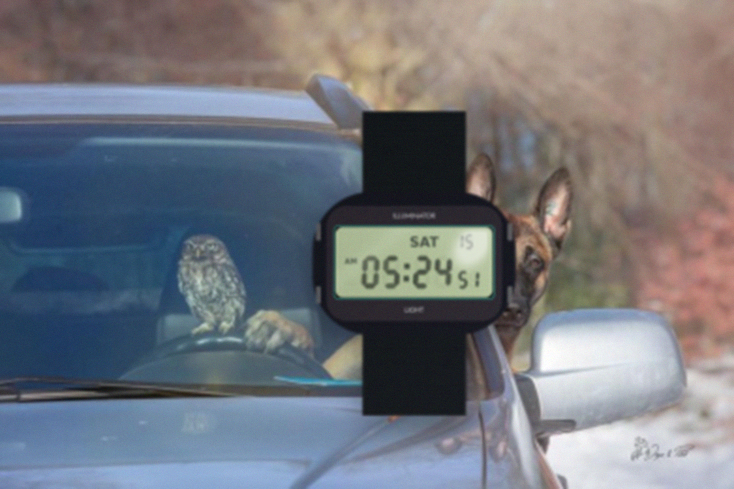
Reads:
{"hour": 5, "minute": 24, "second": 51}
